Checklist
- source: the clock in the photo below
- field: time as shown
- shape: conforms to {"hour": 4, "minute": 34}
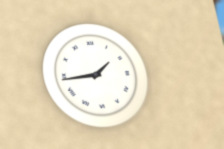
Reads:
{"hour": 1, "minute": 44}
